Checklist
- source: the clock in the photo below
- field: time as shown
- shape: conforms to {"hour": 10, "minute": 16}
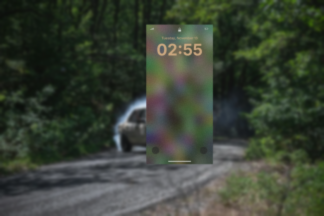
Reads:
{"hour": 2, "minute": 55}
